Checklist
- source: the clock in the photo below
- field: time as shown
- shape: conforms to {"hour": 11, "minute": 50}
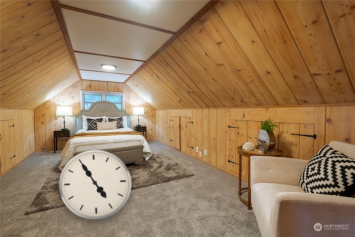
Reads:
{"hour": 4, "minute": 55}
